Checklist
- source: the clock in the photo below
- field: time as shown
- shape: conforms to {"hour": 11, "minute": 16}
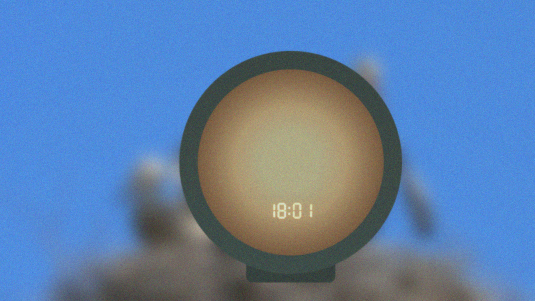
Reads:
{"hour": 18, "minute": 1}
